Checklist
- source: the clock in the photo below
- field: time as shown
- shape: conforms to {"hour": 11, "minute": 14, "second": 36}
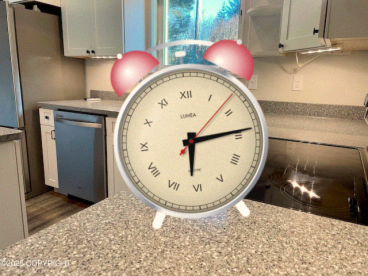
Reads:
{"hour": 6, "minute": 14, "second": 8}
